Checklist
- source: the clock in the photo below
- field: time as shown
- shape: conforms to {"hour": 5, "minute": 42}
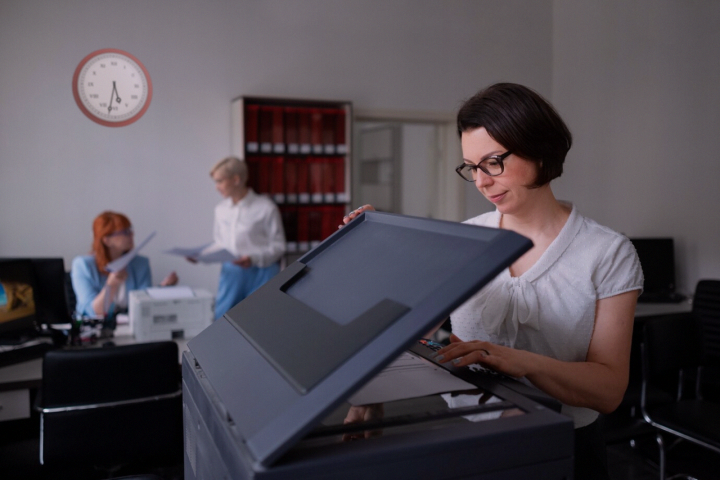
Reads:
{"hour": 5, "minute": 32}
